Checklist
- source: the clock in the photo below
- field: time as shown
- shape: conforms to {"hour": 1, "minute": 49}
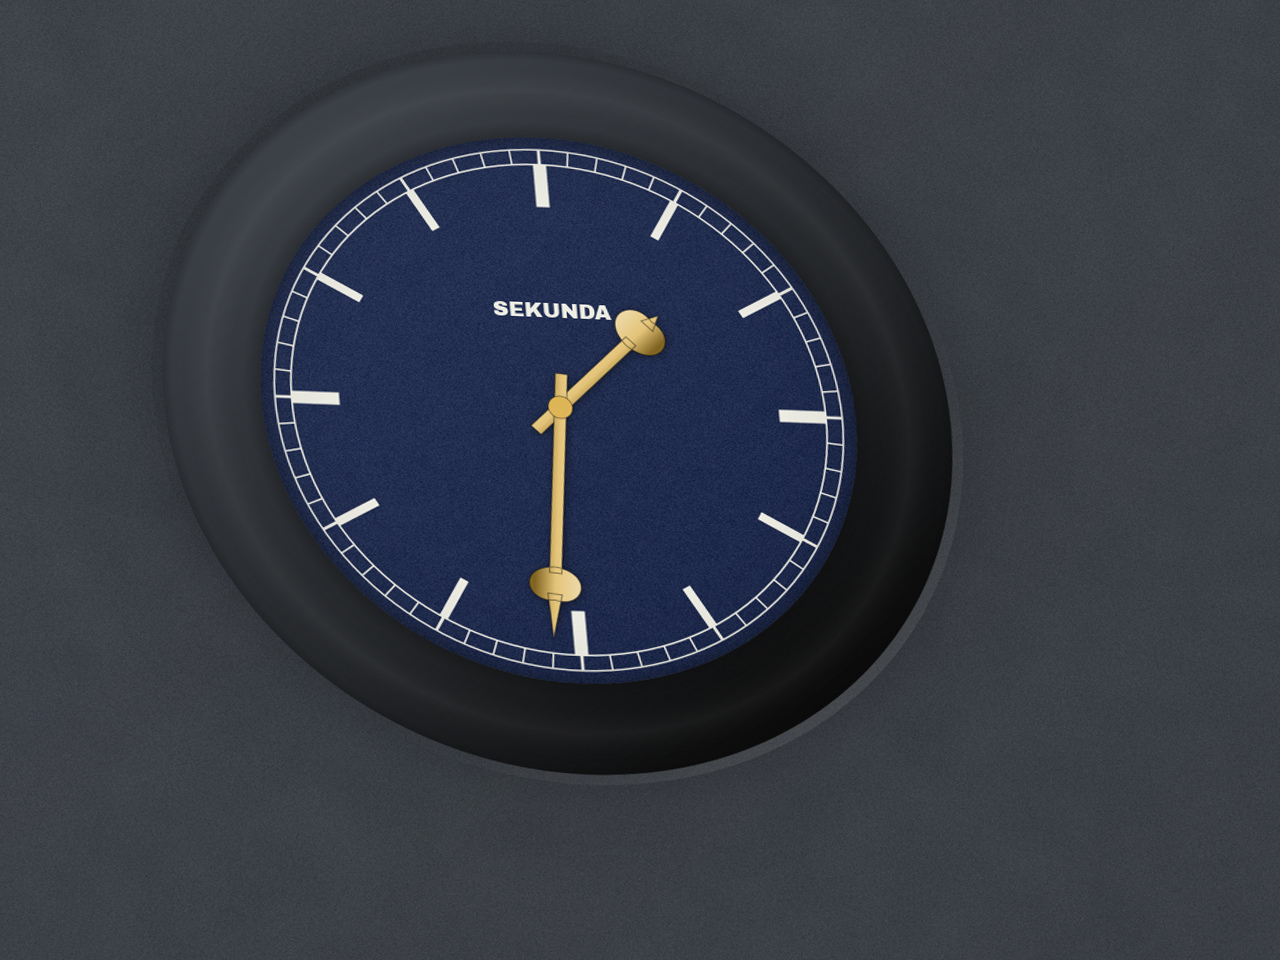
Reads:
{"hour": 1, "minute": 31}
